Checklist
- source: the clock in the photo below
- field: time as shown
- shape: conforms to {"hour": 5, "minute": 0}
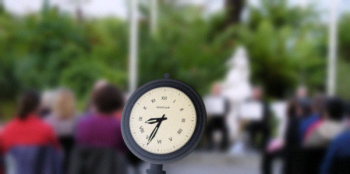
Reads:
{"hour": 8, "minute": 34}
